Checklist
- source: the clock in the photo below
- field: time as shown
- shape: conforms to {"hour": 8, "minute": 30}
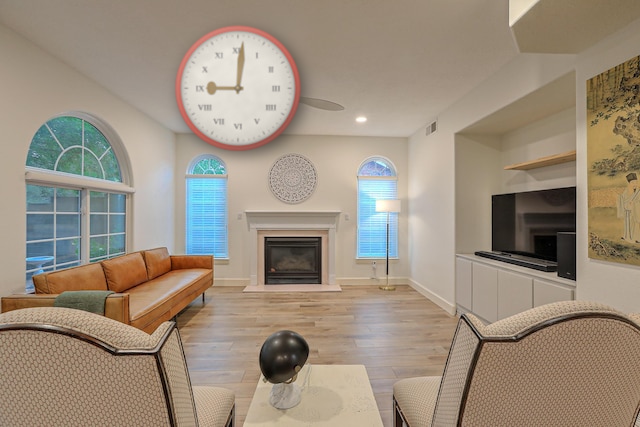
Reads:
{"hour": 9, "minute": 1}
